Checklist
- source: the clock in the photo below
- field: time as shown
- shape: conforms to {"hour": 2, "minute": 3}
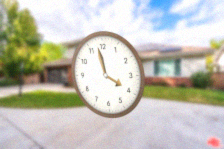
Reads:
{"hour": 3, "minute": 58}
